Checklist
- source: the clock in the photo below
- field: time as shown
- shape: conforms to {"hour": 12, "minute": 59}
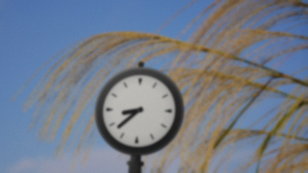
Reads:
{"hour": 8, "minute": 38}
